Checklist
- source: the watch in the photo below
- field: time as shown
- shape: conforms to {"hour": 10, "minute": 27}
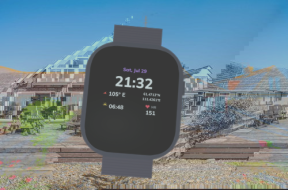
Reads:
{"hour": 21, "minute": 32}
